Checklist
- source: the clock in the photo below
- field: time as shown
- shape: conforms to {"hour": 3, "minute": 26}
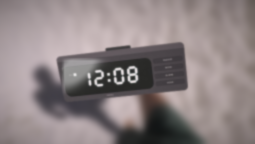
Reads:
{"hour": 12, "minute": 8}
